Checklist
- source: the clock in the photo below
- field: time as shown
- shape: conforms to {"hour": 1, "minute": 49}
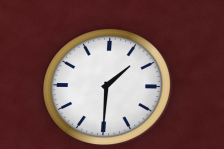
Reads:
{"hour": 1, "minute": 30}
